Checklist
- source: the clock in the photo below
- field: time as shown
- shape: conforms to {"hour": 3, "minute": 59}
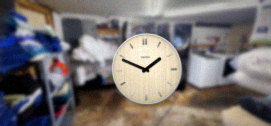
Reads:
{"hour": 1, "minute": 49}
